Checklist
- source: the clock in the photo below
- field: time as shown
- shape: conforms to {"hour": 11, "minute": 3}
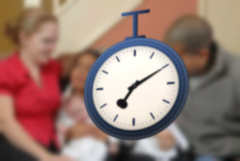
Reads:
{"hour": 7, "minute": 10}
